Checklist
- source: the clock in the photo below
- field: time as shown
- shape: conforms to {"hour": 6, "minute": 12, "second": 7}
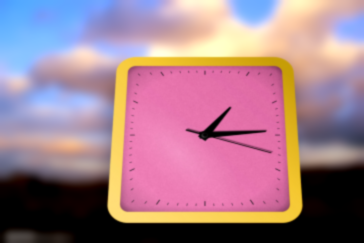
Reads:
{"hour": 1, "minute": 14, "second": 18}
